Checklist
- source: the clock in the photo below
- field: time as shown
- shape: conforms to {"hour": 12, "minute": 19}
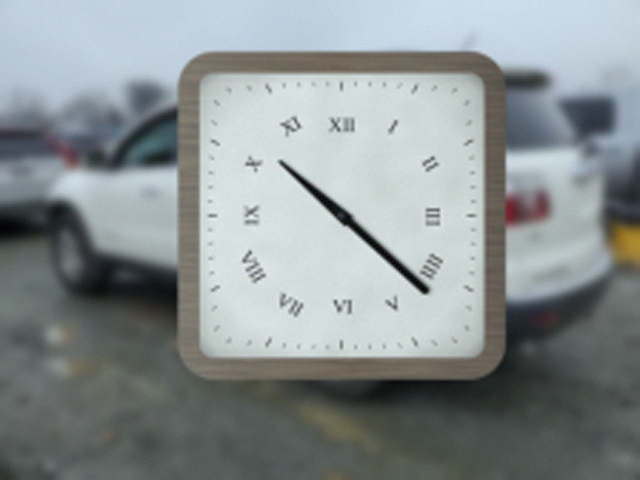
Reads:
{"hour": 10, "minute": 22}
